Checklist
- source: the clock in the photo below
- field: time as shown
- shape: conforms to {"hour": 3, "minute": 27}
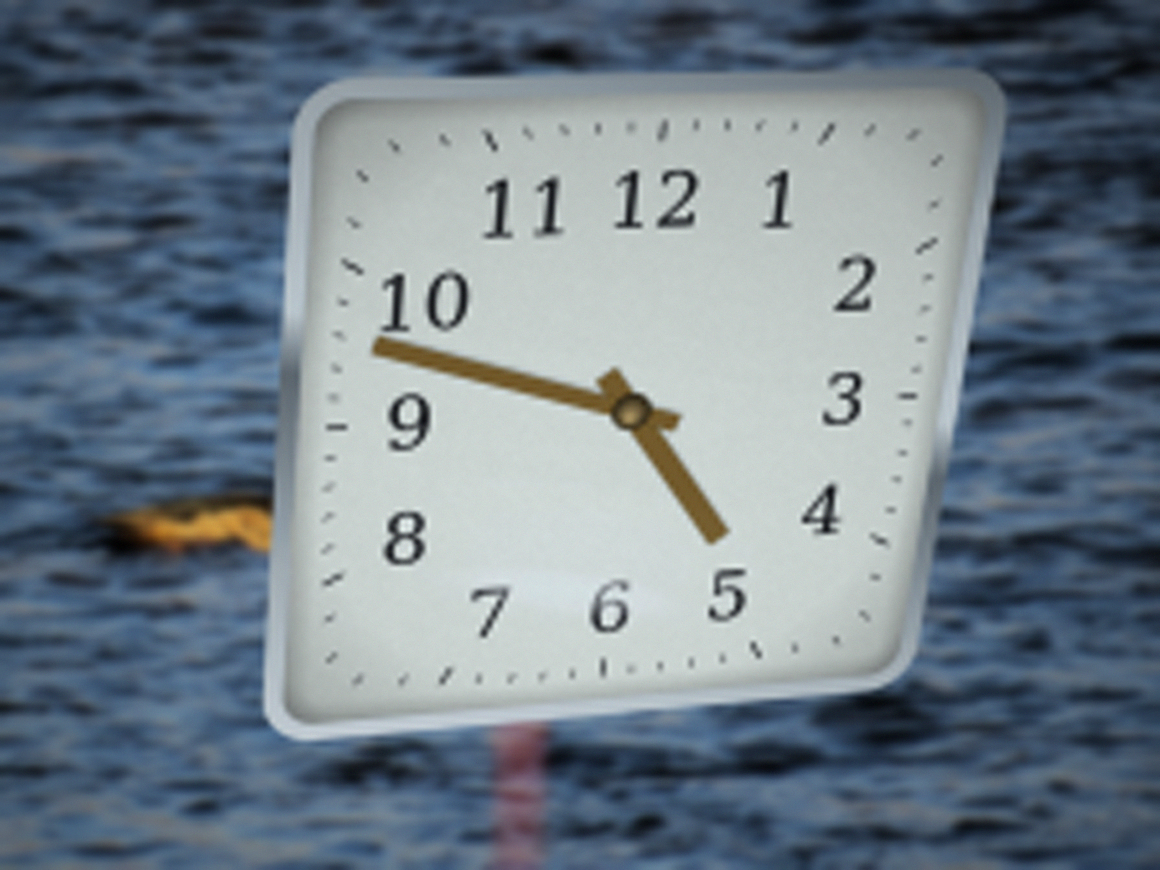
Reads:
{"hour": 4, "minute": 48}
